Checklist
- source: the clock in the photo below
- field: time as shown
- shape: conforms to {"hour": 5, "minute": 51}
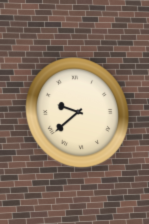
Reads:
{"hour": 9, "minute": 39}
